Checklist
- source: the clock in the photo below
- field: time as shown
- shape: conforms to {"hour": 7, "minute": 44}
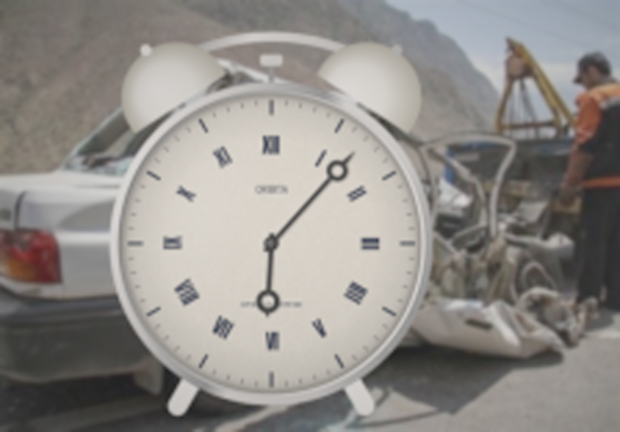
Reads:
{"hour": 6, "minute": 7}
